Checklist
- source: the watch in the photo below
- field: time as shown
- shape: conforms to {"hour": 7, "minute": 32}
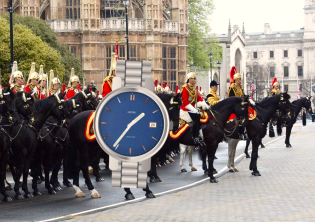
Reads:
{"hour": 1, "minute": 36}
